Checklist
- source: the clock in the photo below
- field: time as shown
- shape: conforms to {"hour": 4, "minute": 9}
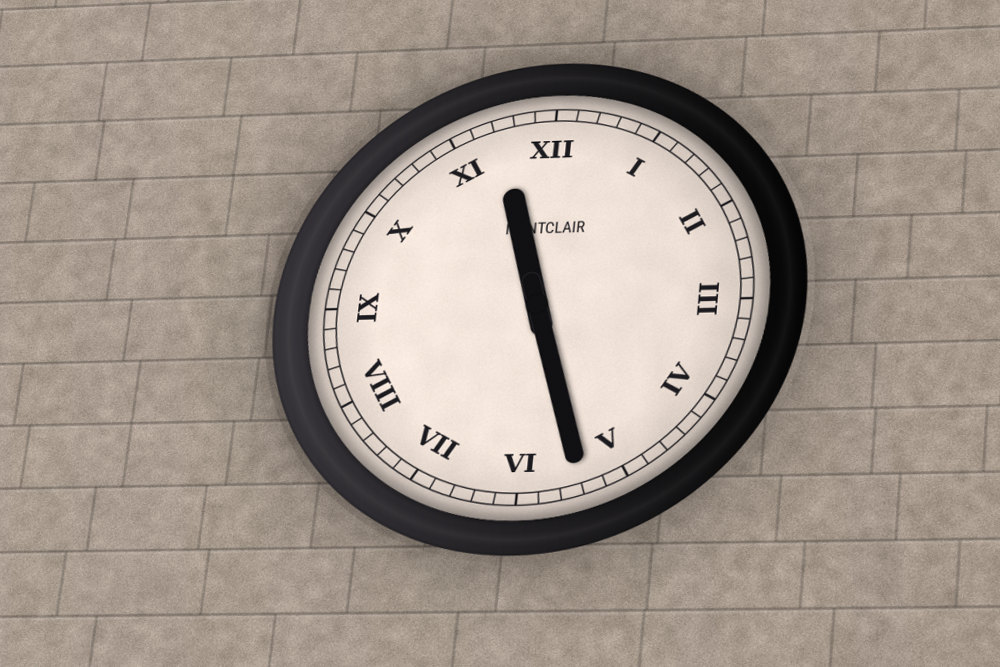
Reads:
{"hour": 11, "minute": 27}
